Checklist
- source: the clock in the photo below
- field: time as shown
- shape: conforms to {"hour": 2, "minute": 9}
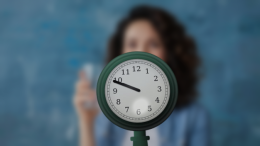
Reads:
{"hour": 9, "minute": 49}
